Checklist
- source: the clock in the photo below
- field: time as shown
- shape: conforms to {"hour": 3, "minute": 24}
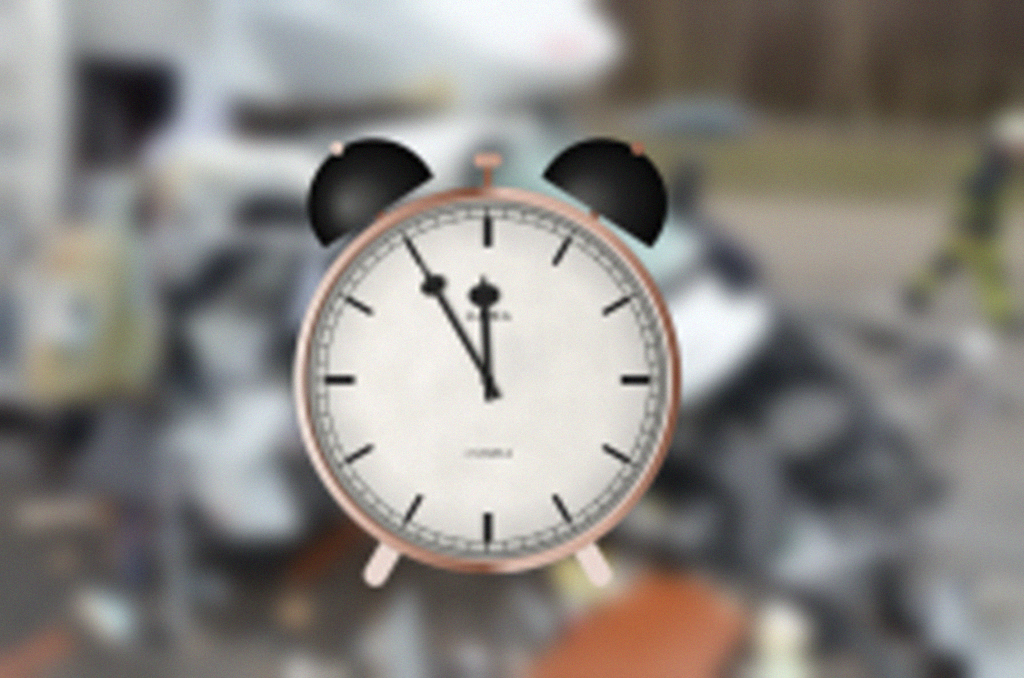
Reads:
{"hour": 11, "minute": 55}
